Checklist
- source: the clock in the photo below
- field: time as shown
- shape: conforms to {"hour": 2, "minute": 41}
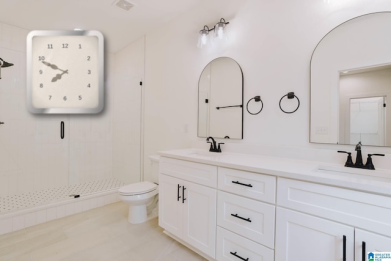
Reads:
{"hour": 7, "minute": 49}
